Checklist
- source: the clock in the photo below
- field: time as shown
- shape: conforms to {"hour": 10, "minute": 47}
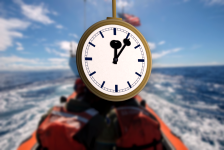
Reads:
{"hour": 12, "minute": 6}
